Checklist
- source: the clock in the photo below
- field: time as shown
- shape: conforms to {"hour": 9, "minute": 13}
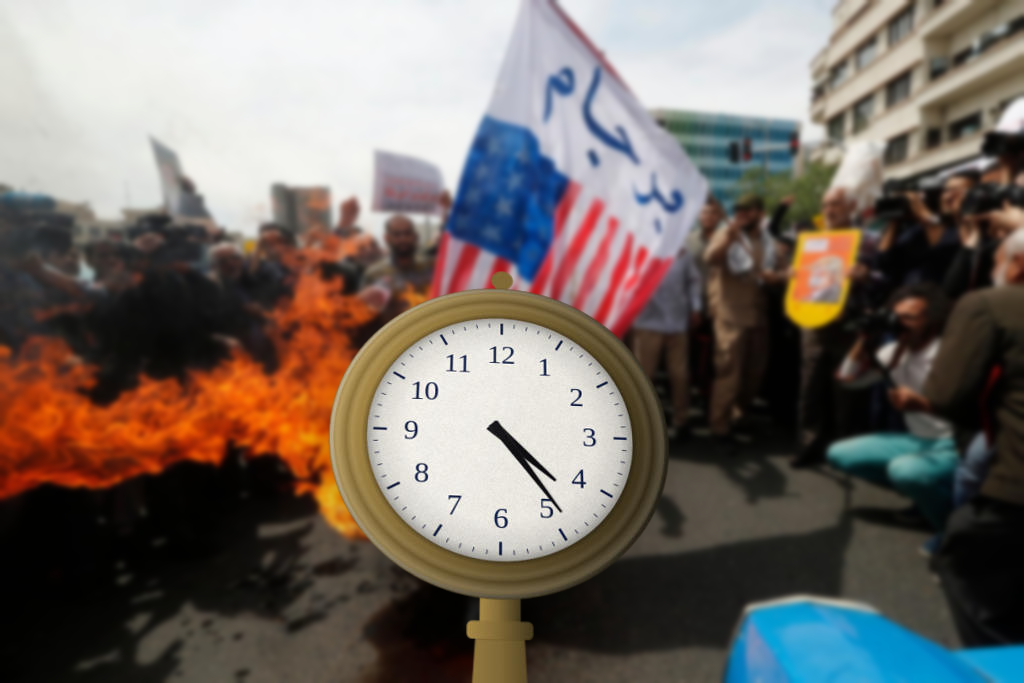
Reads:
{"hour": 4, "minute": 24}
